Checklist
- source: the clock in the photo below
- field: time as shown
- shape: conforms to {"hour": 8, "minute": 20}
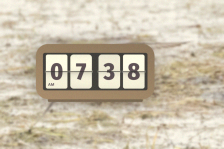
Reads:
{"hour": 7, "minute": 38}
